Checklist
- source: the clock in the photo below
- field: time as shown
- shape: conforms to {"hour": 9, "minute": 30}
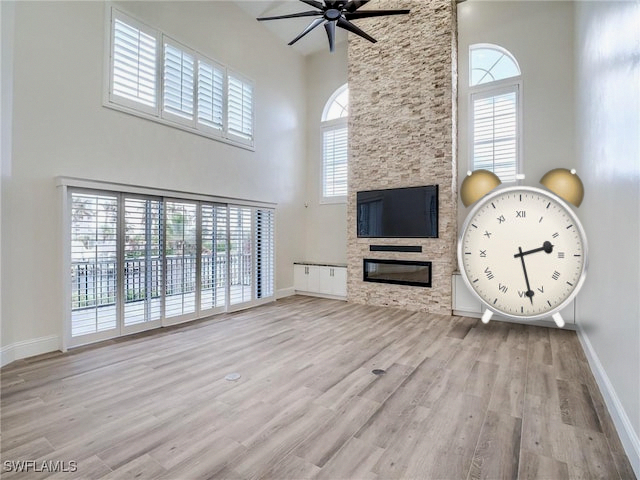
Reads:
{"hour": 2, "minute": 28}
